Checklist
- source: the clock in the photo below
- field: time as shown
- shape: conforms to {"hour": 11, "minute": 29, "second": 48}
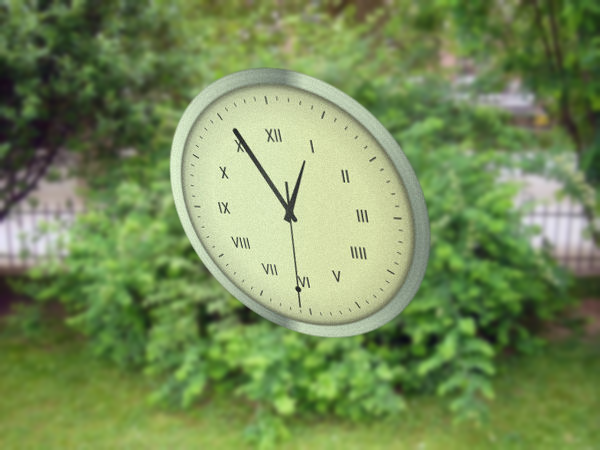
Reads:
{"hour": 12, "minute": 55, "second": 31}
